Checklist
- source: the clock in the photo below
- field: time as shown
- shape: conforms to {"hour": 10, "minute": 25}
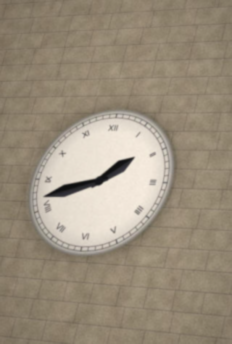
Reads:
{"hour": 1, "minute": 42}
